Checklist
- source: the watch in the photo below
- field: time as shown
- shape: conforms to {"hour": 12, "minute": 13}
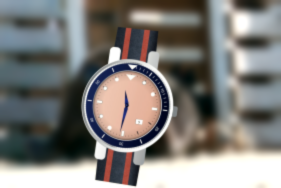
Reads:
{"hour": 11, "minute": 31}
